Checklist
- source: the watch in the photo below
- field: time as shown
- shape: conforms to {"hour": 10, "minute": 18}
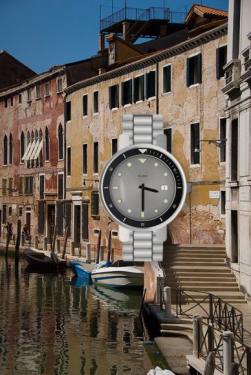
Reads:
{"hour": 3, "minute": 30}
